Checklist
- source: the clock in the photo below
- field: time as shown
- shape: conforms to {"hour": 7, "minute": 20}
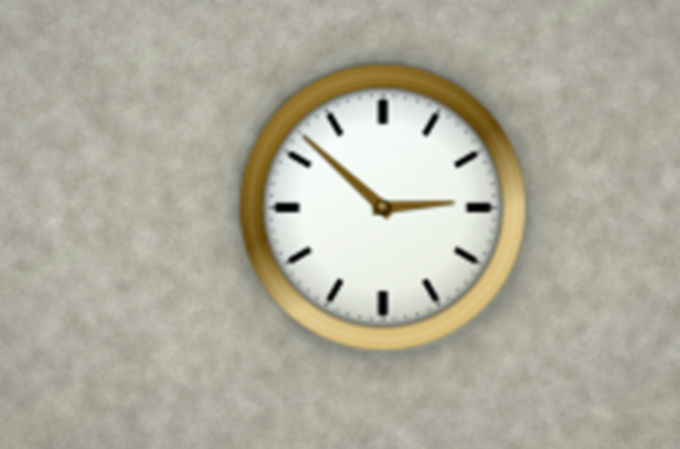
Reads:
{"hour": 2, "minute": 52}
